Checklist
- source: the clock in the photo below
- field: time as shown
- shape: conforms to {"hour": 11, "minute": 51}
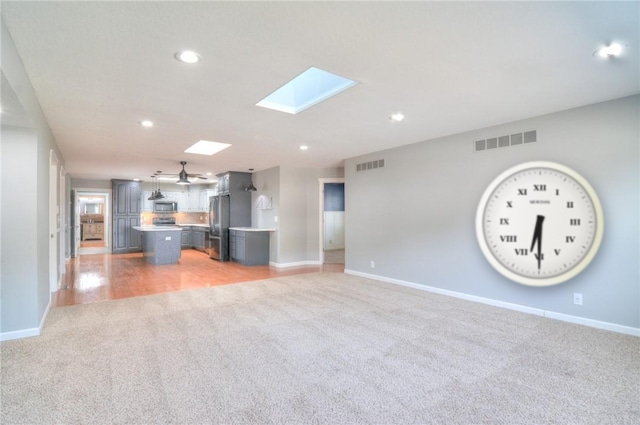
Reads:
{"hour": 6, "minute": 30}
